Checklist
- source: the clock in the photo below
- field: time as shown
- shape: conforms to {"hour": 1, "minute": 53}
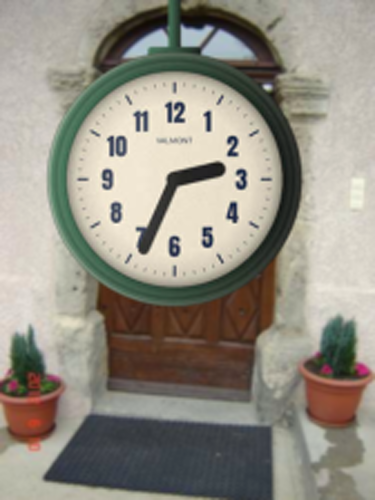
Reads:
{"hour": 2, "minute": 34}
